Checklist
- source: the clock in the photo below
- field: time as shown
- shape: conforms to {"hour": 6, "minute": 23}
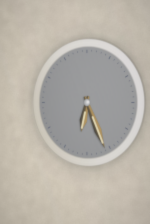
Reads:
{"hour": 6, "minute": 26}
